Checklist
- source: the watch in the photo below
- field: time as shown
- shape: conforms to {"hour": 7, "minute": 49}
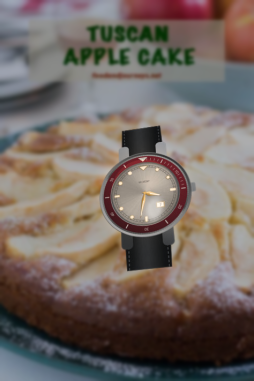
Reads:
{"hour": 3, "minute": 32}
